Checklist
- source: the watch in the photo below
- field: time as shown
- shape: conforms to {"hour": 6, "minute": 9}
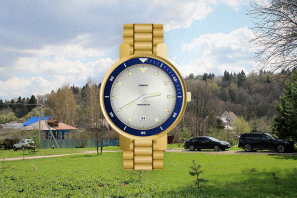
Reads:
{"hour": 2, "minute": 40}
